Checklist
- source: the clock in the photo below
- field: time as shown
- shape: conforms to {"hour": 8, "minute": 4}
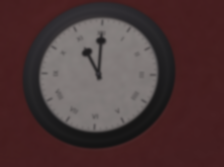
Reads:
{"hour": 11, "minute": 0}
